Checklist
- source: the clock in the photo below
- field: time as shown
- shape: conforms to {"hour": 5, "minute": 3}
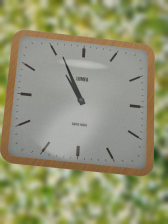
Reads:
{"hour": 10, "minute": 56}
